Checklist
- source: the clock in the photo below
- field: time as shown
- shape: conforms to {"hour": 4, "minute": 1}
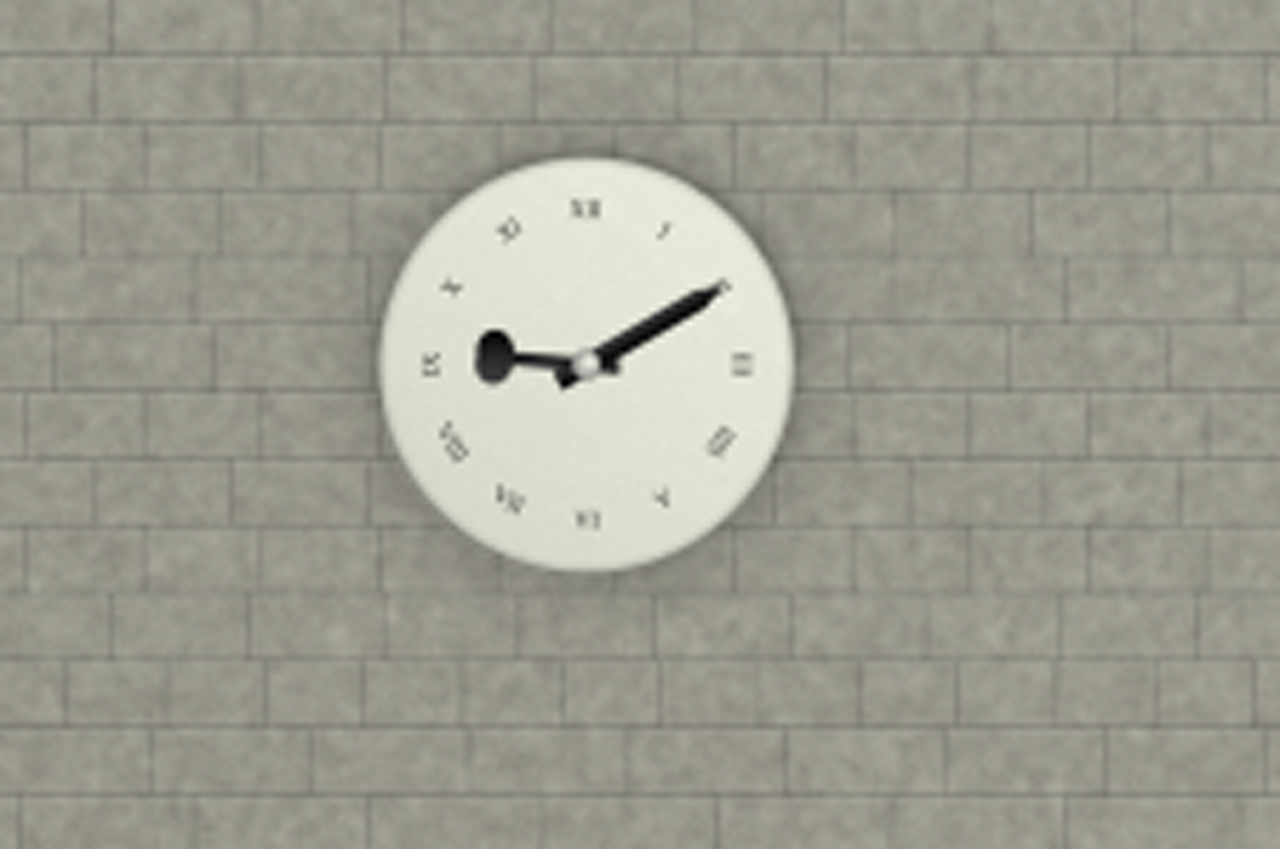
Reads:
{"hour": 9, "minute": 10}
